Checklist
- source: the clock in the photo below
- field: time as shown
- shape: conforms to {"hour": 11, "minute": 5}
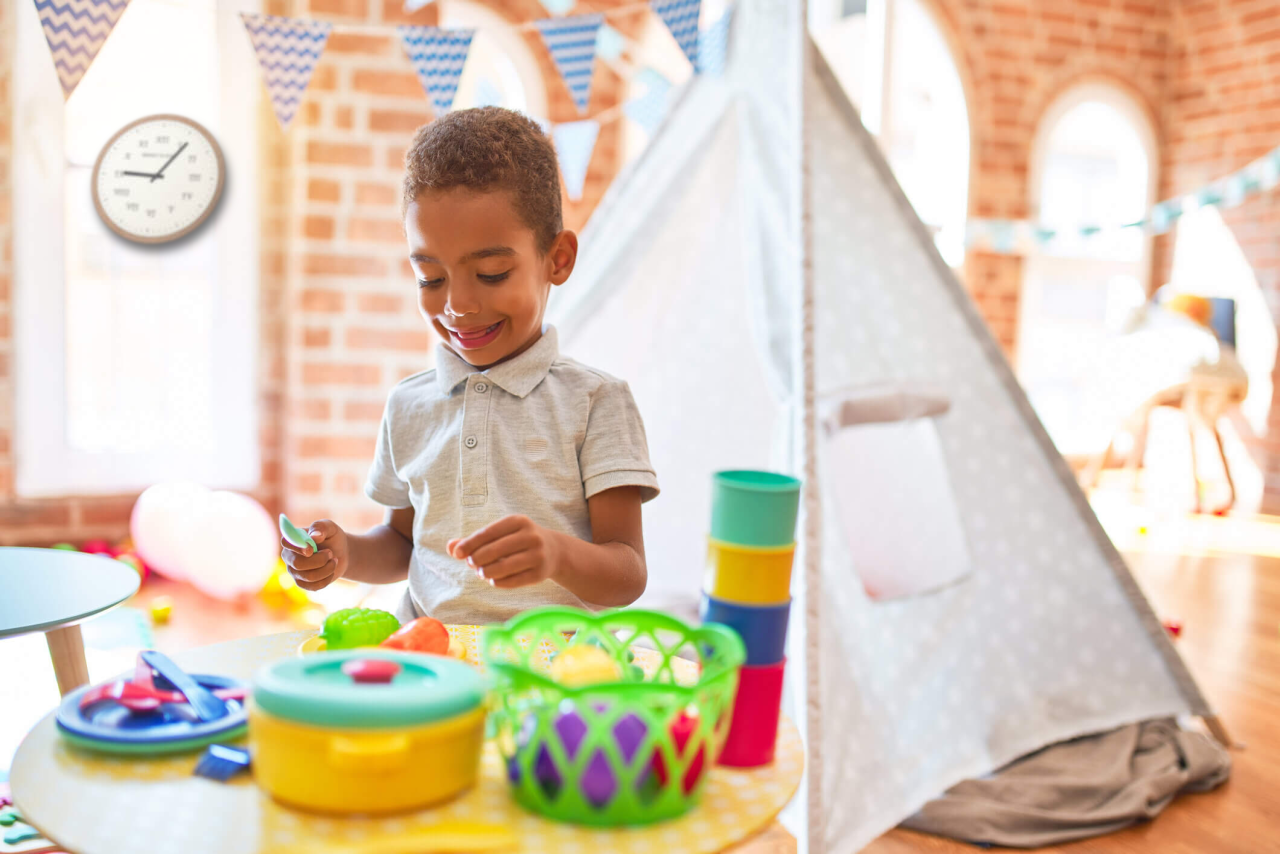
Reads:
{"hour": 9, "minute": 6}
